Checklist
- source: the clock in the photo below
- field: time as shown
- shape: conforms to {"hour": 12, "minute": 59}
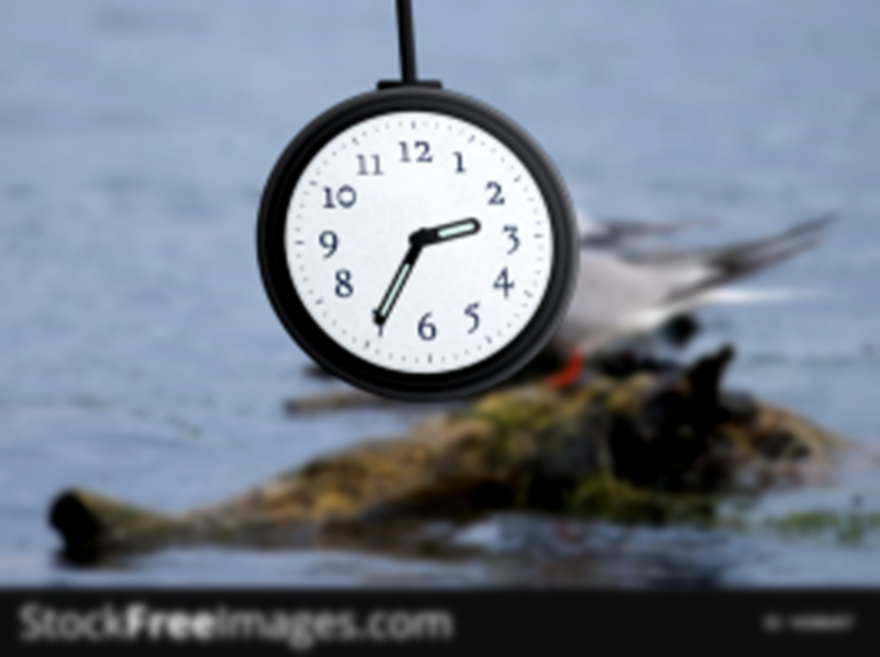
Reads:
{"hour": 2, "minute": 35}
